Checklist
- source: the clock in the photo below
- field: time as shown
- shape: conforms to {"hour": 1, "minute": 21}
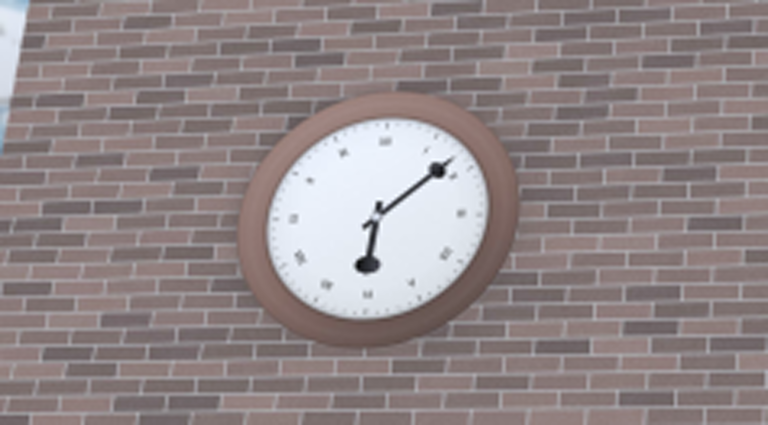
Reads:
{"hour": 6, "minute": 8}
